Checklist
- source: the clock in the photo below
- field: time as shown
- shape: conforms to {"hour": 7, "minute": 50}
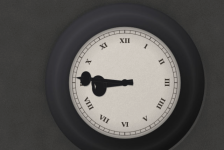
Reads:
{"hour": 8, "minute": 46}
